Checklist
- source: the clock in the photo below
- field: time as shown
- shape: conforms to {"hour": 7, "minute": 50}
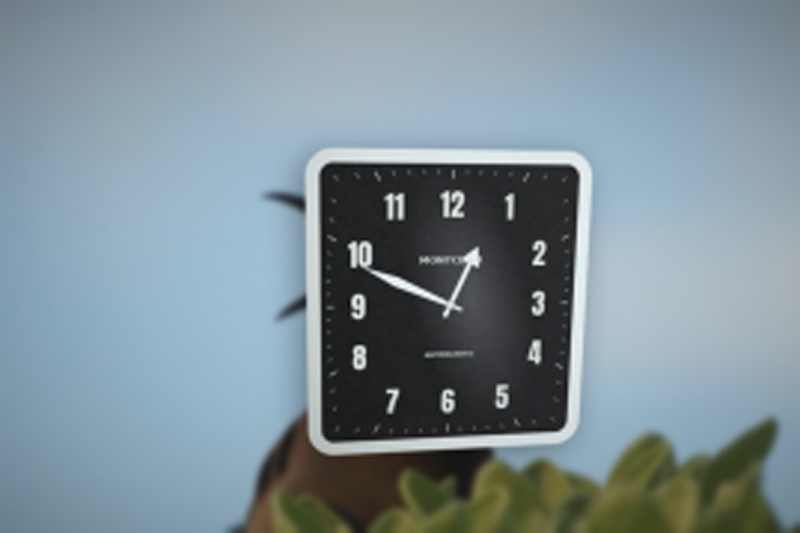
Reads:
{"hour": 12, "minute": 49}
